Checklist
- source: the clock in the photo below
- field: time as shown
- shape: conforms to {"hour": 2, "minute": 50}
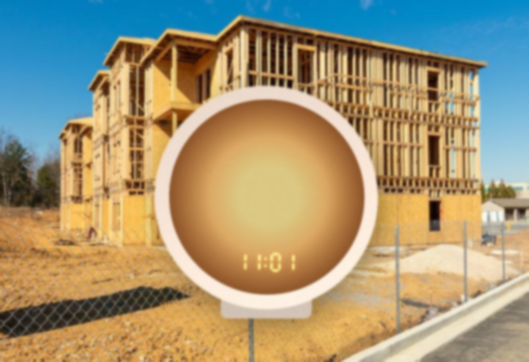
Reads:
{"hour": 11, "minute": 1}
